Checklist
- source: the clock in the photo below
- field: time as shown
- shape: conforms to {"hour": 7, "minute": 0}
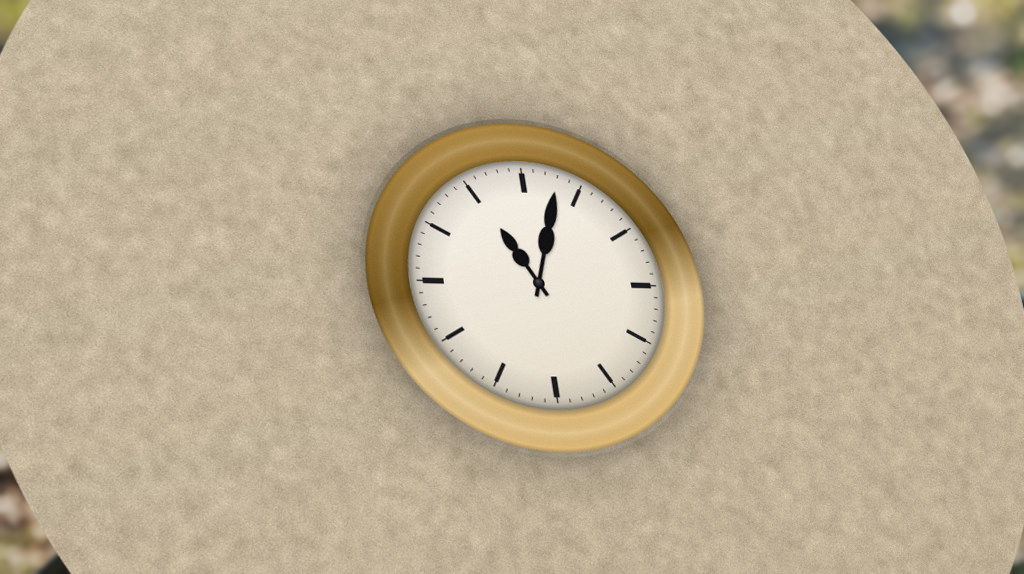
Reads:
{"hour": 11, "minute": 3}
